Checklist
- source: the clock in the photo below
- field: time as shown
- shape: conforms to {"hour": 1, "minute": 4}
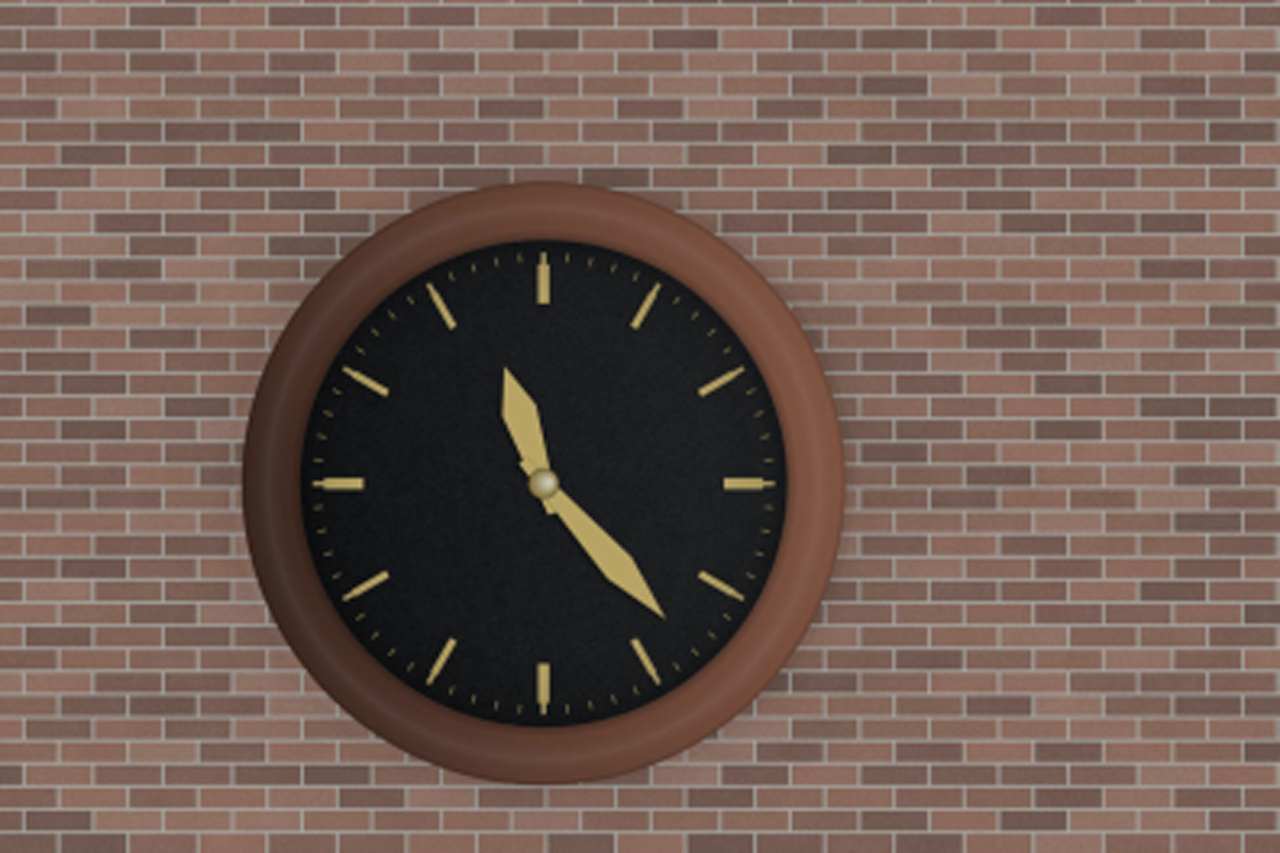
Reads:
{"hour": 11, "minute": 23}
